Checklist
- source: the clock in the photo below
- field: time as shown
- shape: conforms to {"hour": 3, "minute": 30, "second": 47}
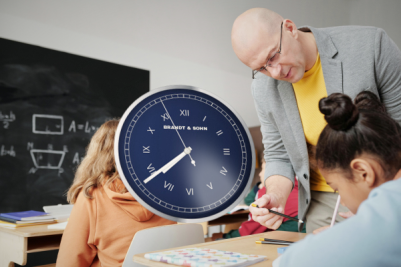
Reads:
{"hour": 7, "minute": 38, "second": 56}
